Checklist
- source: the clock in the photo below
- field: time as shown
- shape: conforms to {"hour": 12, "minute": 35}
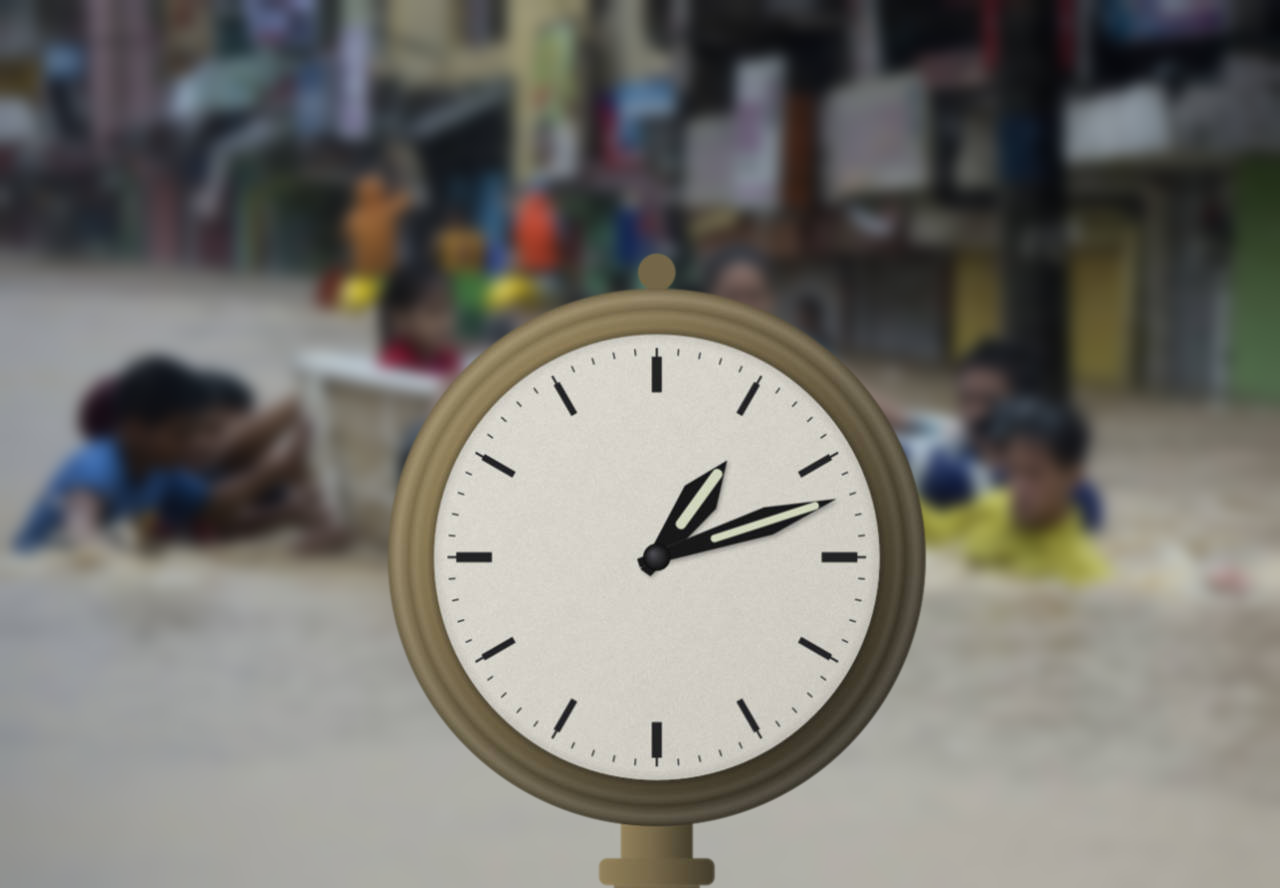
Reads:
{"hour": 1, "minute": 12}
